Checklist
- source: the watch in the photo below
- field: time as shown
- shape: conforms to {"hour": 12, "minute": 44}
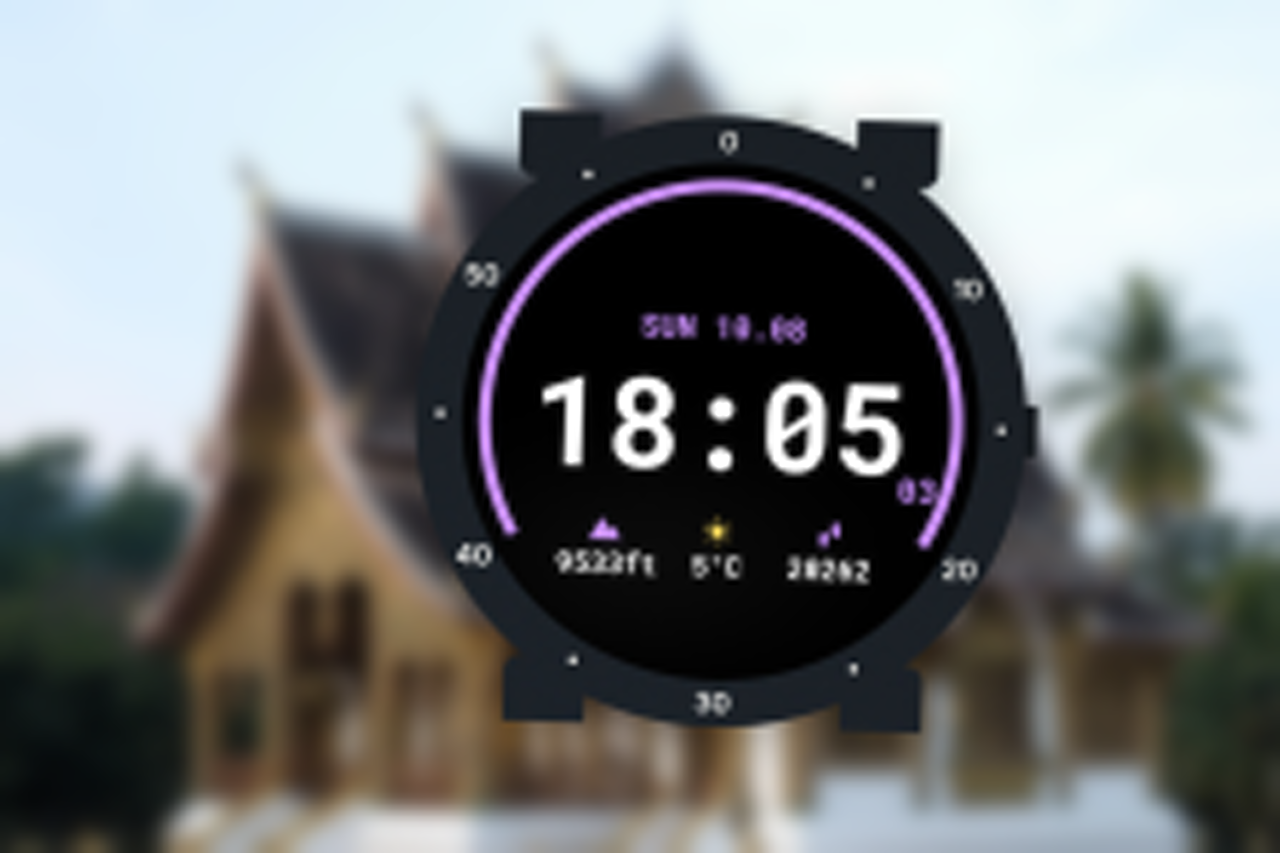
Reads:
{"hour": 18, "minute": 5}
